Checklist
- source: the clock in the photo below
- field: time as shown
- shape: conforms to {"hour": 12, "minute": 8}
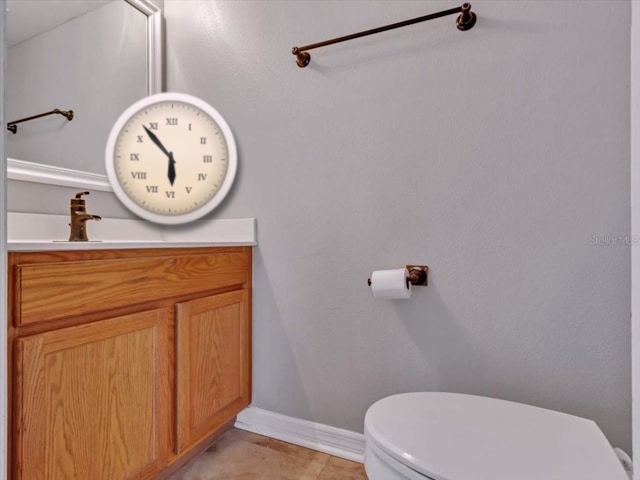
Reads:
{"hour": 5, "minute": 53}
